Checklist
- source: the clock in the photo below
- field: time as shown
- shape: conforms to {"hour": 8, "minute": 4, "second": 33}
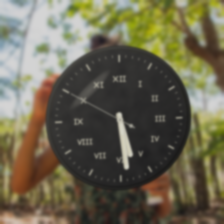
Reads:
{"hour": 5, "minute": 28, "second": 50}
